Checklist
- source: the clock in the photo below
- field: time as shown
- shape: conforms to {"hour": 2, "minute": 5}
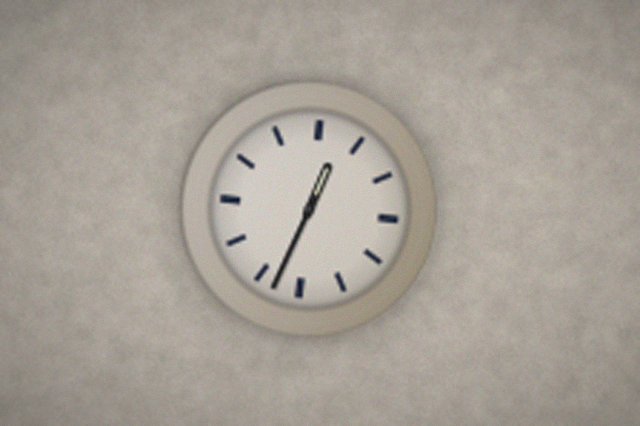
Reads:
{"hour": 12, "minute": 33}
